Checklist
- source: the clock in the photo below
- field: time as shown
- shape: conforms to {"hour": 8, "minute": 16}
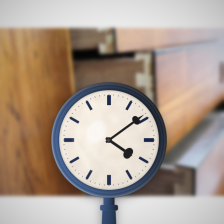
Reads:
{"hour": 4, "minute": 9}
